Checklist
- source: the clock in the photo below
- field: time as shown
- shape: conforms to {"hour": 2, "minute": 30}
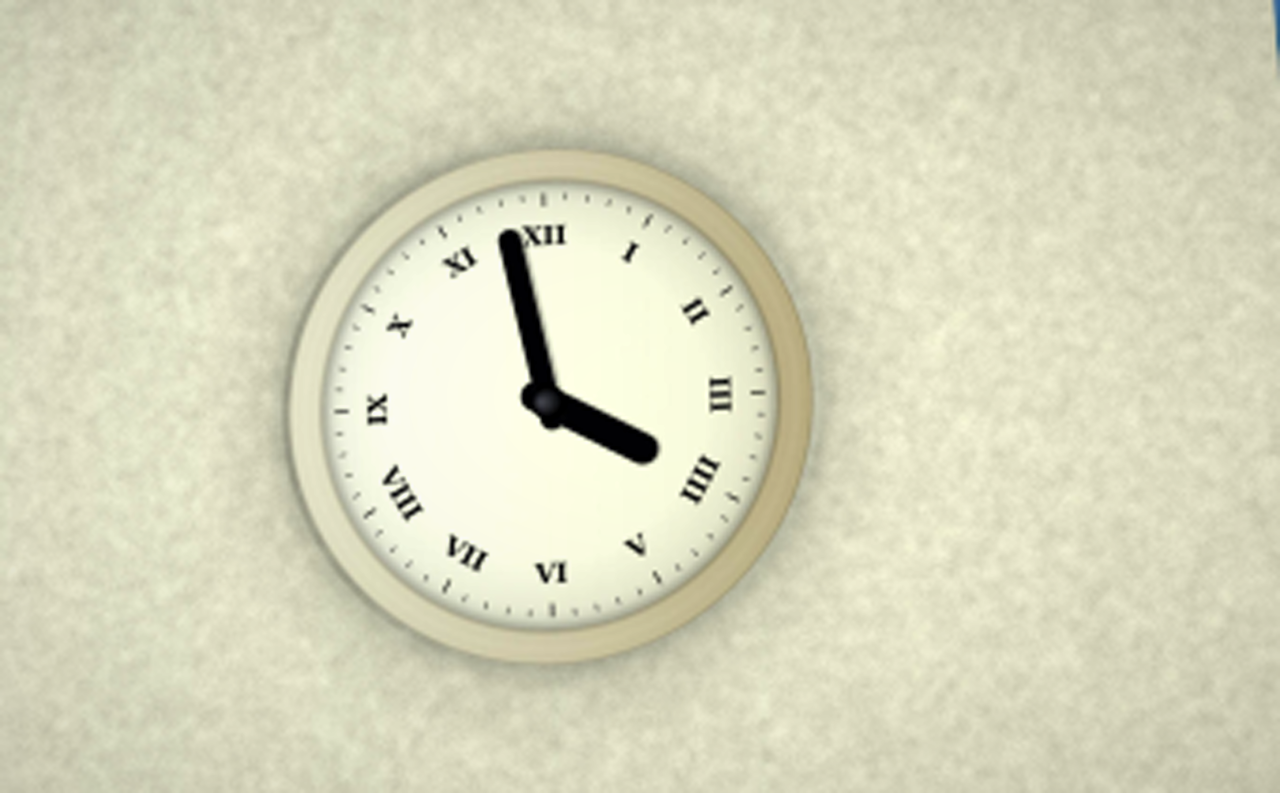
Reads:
{"hour": 3, "minute": 58}
